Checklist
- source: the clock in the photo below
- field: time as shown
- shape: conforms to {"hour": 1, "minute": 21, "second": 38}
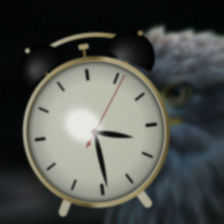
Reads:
{"hour": 3, "minute": 29, "second": 6}
